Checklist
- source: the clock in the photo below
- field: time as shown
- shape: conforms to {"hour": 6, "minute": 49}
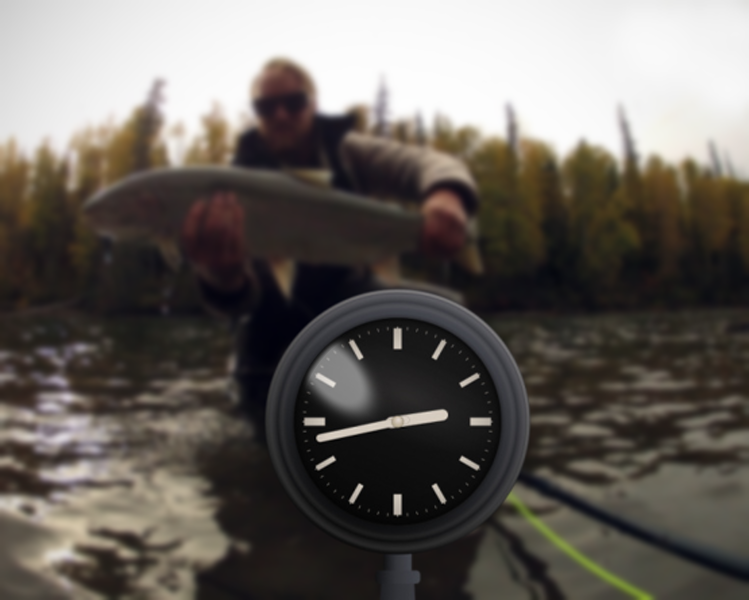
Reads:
{"hour": 2, "minute": 43}
